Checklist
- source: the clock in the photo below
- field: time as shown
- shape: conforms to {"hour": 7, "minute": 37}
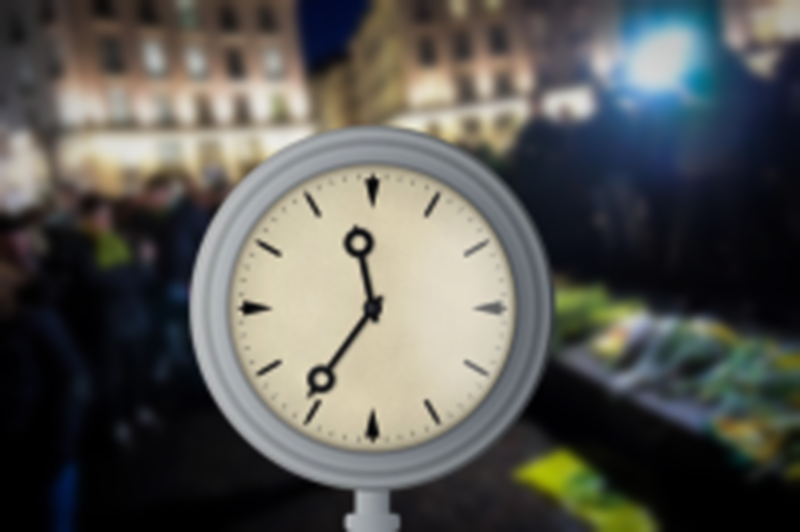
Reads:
{"hour": 11, "minute": 36}
